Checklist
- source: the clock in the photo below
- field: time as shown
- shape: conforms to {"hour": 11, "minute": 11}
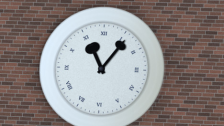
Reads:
{"hour": 11, "minute": 6}
